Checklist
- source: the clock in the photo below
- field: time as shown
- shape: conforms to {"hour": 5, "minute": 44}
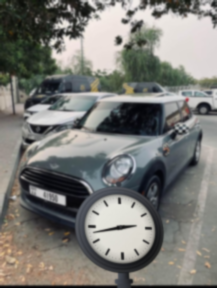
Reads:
{"hour": 2, "minute": 43}
